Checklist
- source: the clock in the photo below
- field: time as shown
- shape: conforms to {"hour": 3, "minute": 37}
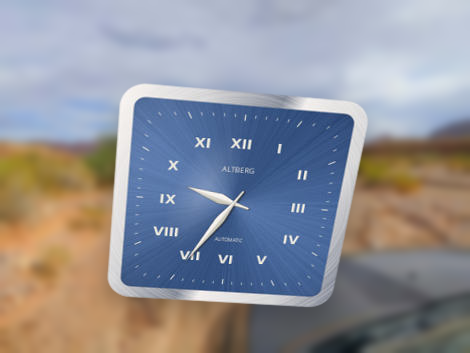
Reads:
{"hour": 9, "minute": 35}
